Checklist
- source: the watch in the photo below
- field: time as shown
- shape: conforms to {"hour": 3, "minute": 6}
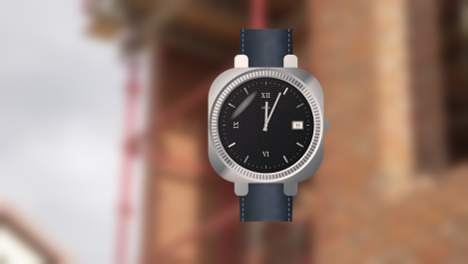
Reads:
{"hour": 12, "minute": 4}
